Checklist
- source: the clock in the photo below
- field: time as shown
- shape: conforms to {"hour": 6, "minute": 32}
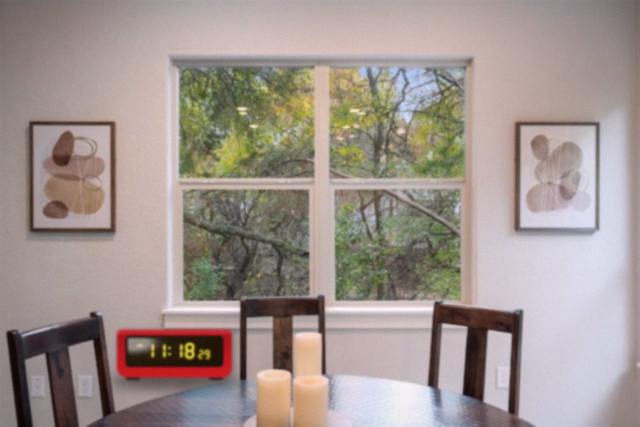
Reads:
{"hour": 11, "minute": 18}
